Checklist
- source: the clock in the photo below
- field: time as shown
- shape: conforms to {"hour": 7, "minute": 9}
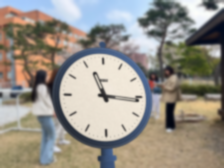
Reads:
{"hour": 11, "minute": 16}
